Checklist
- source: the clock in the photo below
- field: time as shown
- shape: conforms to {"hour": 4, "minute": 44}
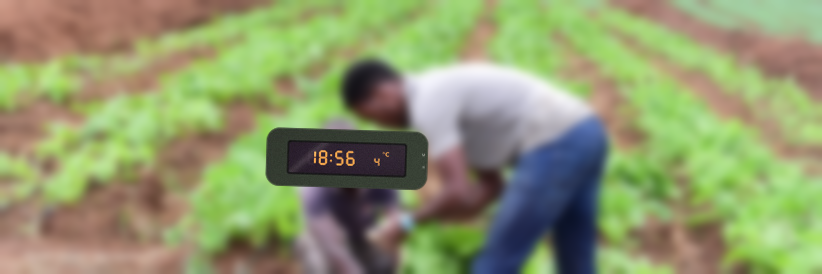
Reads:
{"hour": 18, "minute": 56}
